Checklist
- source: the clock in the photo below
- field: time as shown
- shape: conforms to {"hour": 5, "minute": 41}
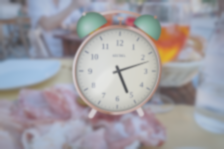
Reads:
{"hour": 5, "minute": 12}
